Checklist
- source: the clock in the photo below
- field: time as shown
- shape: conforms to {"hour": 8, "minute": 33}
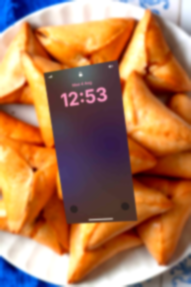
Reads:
{"hour": 12, "minute": 53}
